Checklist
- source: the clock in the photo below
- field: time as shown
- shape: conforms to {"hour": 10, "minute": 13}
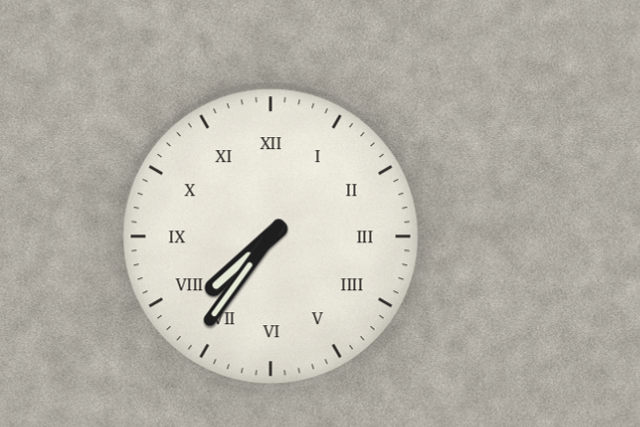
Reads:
{"hour": 7, "minute": 36}
